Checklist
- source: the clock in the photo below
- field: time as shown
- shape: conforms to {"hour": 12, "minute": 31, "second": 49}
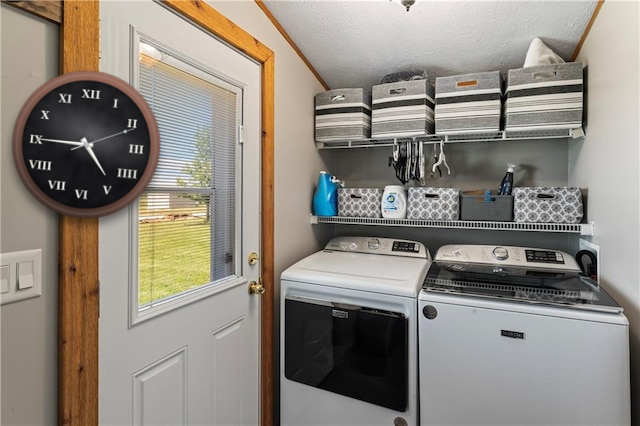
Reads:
{"hour": 4, "minute": 45, "second": 11}
